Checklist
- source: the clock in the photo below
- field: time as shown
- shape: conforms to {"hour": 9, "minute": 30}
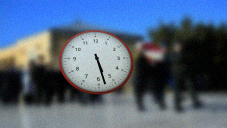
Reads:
{"hour": 5, "minute": 28}
